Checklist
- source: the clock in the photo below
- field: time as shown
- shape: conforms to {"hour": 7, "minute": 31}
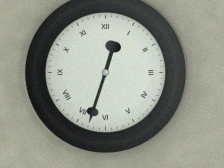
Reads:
{"hour": 12, "minute": 33}
